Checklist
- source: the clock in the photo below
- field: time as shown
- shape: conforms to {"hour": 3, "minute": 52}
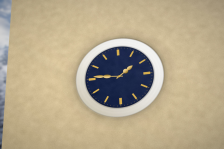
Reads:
{"hour": 1, "minute": 46}
